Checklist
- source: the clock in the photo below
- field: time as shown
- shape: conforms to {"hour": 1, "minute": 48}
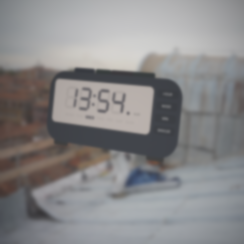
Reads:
{"hour": 13, "minute": 54}
